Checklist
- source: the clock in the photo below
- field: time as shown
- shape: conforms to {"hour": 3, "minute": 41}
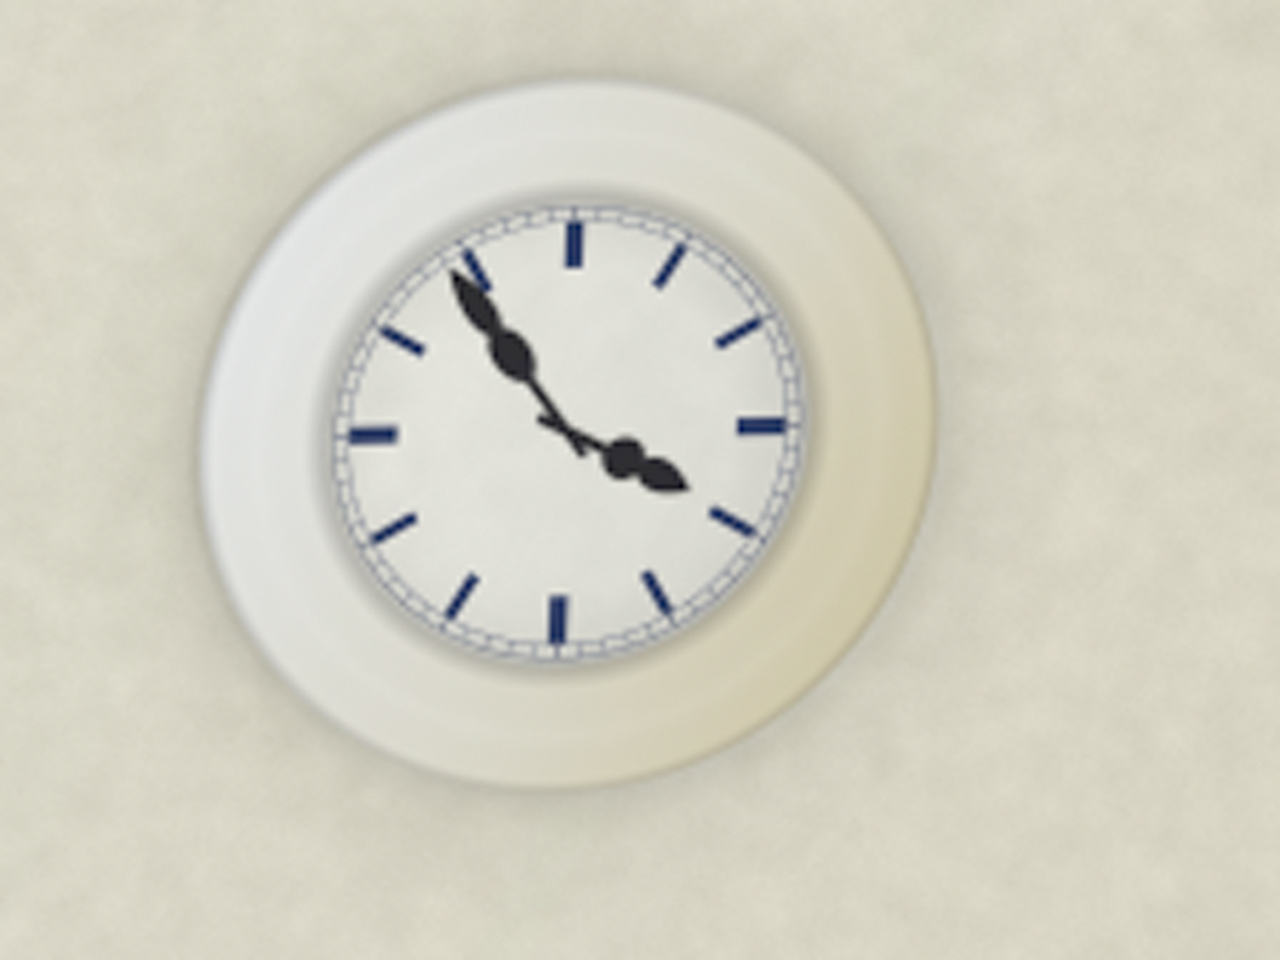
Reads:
{"hour": 3, "minute": 54}
